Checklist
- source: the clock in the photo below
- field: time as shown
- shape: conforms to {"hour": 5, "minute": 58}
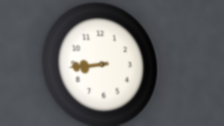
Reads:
{"hour": 8, "minute": 44}
